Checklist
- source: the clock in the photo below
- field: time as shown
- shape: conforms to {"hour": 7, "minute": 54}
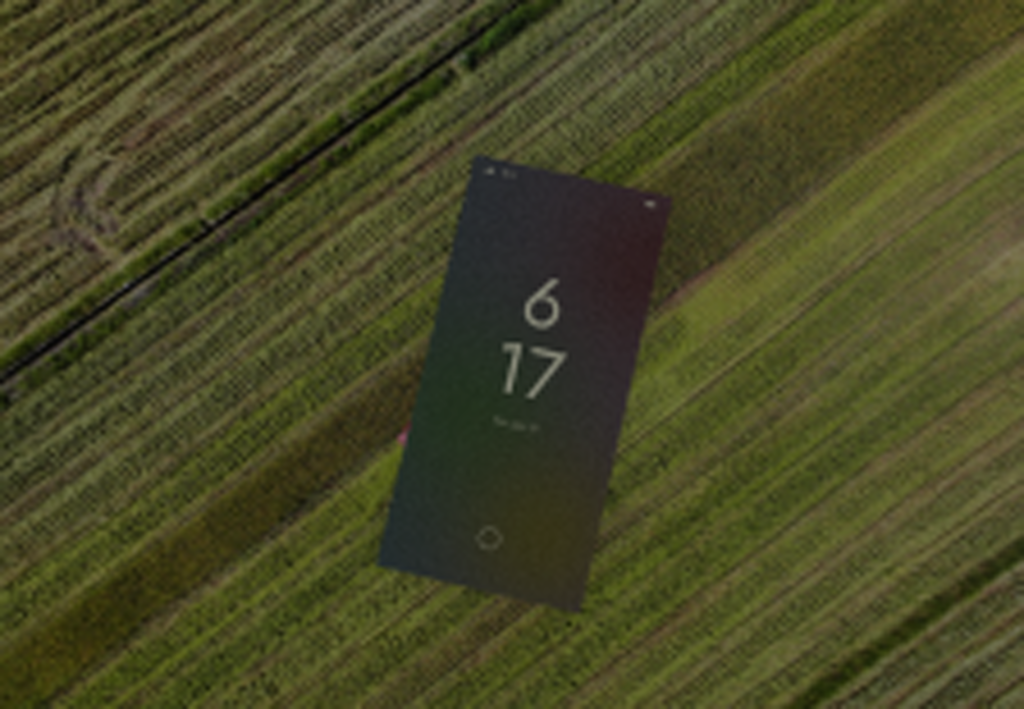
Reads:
{"hour": 6, "minute": 17}
